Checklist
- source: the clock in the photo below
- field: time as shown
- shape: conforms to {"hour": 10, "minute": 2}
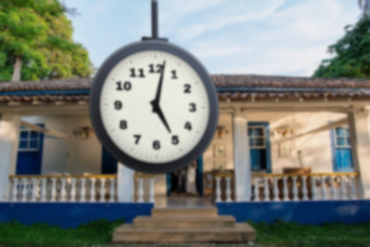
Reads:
{"hour": 5, "minute": 2}
